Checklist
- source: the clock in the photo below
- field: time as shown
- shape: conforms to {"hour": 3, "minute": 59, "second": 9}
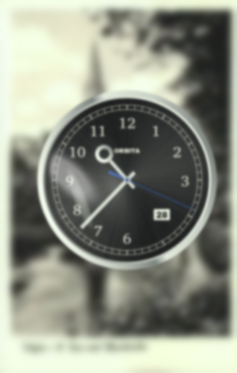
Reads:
{"hour": 10, "minute": 37, "second": 19}
